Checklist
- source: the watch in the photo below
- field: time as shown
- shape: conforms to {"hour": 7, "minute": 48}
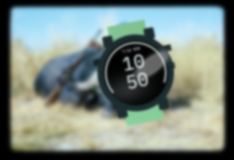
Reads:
{"hour": 10, "minute": 50}
